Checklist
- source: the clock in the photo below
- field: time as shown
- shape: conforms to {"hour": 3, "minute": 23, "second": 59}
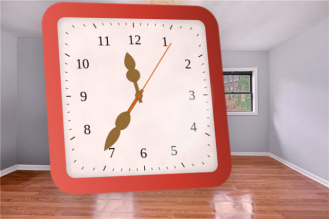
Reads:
{"hour": 11, "minute": 36, "second": 6}
